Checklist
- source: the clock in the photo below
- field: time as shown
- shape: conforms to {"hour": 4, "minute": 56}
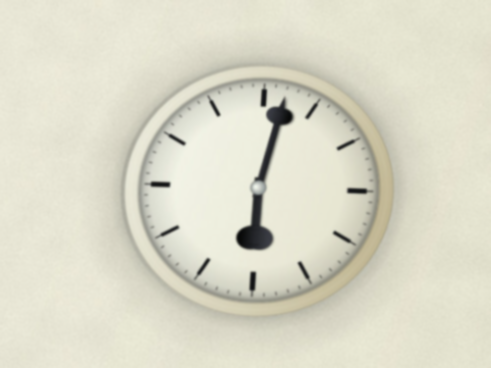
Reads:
{"hour": 6, "minute": 2}
